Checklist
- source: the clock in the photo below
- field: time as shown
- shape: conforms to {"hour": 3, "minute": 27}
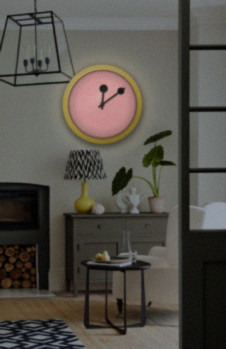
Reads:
{"hour": 12, "minute": 9}
